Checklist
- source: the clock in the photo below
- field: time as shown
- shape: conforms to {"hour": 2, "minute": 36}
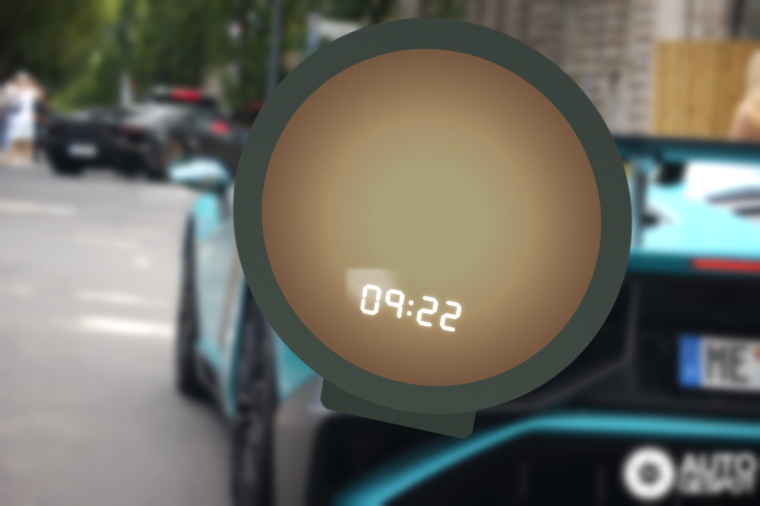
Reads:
{"hour": 9, "minute": 22}
